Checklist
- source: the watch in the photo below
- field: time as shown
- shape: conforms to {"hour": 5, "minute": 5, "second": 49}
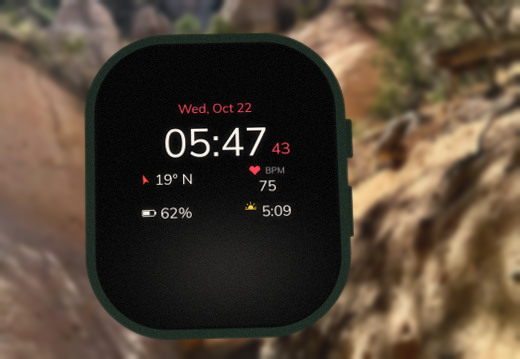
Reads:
{"hour": 5, "minute": 47, "second": 43}
